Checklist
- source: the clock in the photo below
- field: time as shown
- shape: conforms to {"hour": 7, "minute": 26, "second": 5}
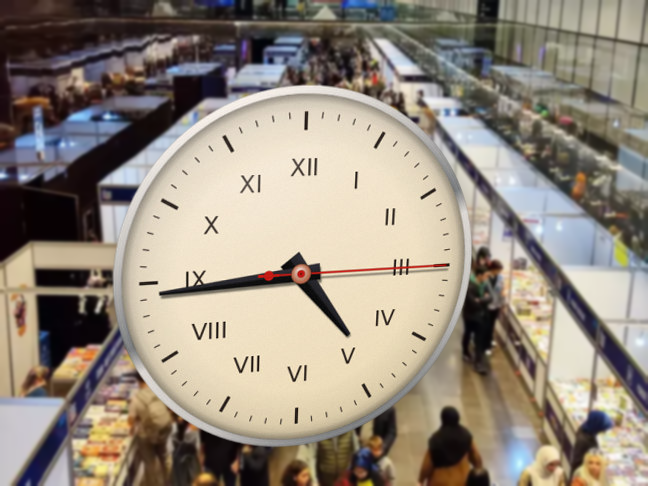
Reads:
{"hour": 4, "minute": 44, "second": 15}
